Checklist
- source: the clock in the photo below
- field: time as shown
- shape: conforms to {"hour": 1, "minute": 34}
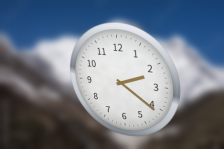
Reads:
{"hour": 2, "minute": 21}
